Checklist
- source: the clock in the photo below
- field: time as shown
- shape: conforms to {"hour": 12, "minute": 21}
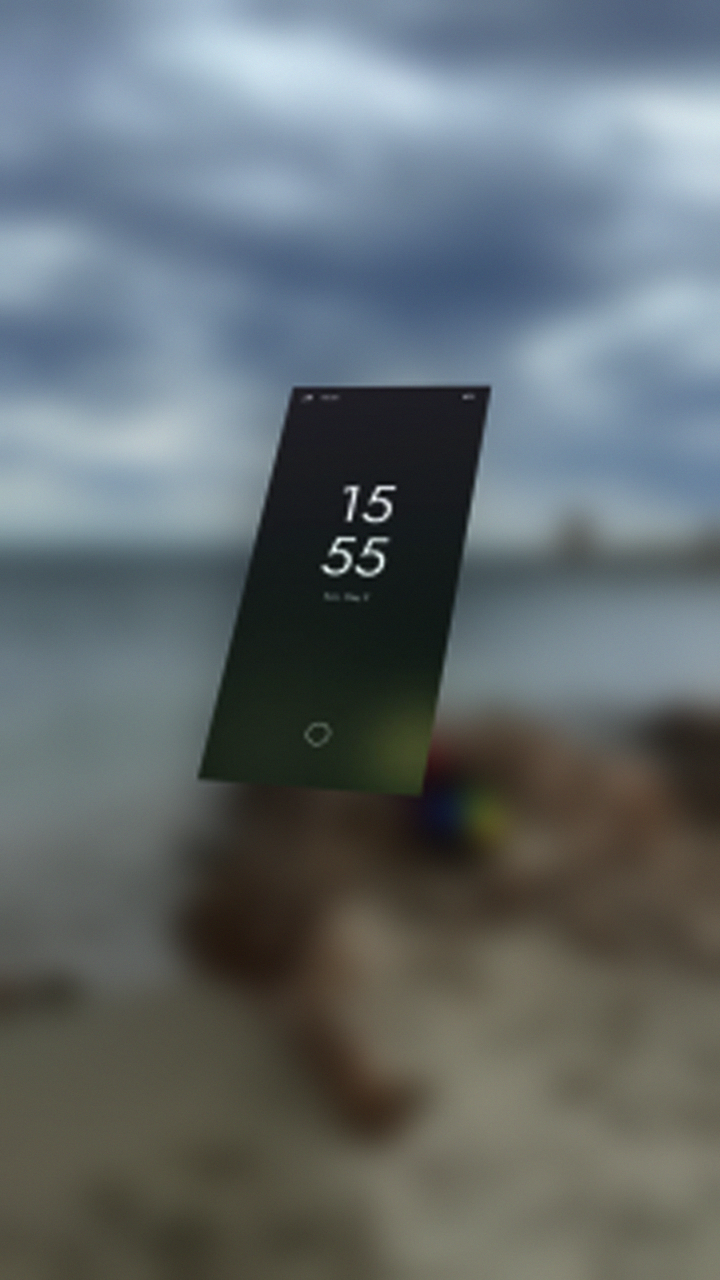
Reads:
{"hour": 15, "minute": 55}
